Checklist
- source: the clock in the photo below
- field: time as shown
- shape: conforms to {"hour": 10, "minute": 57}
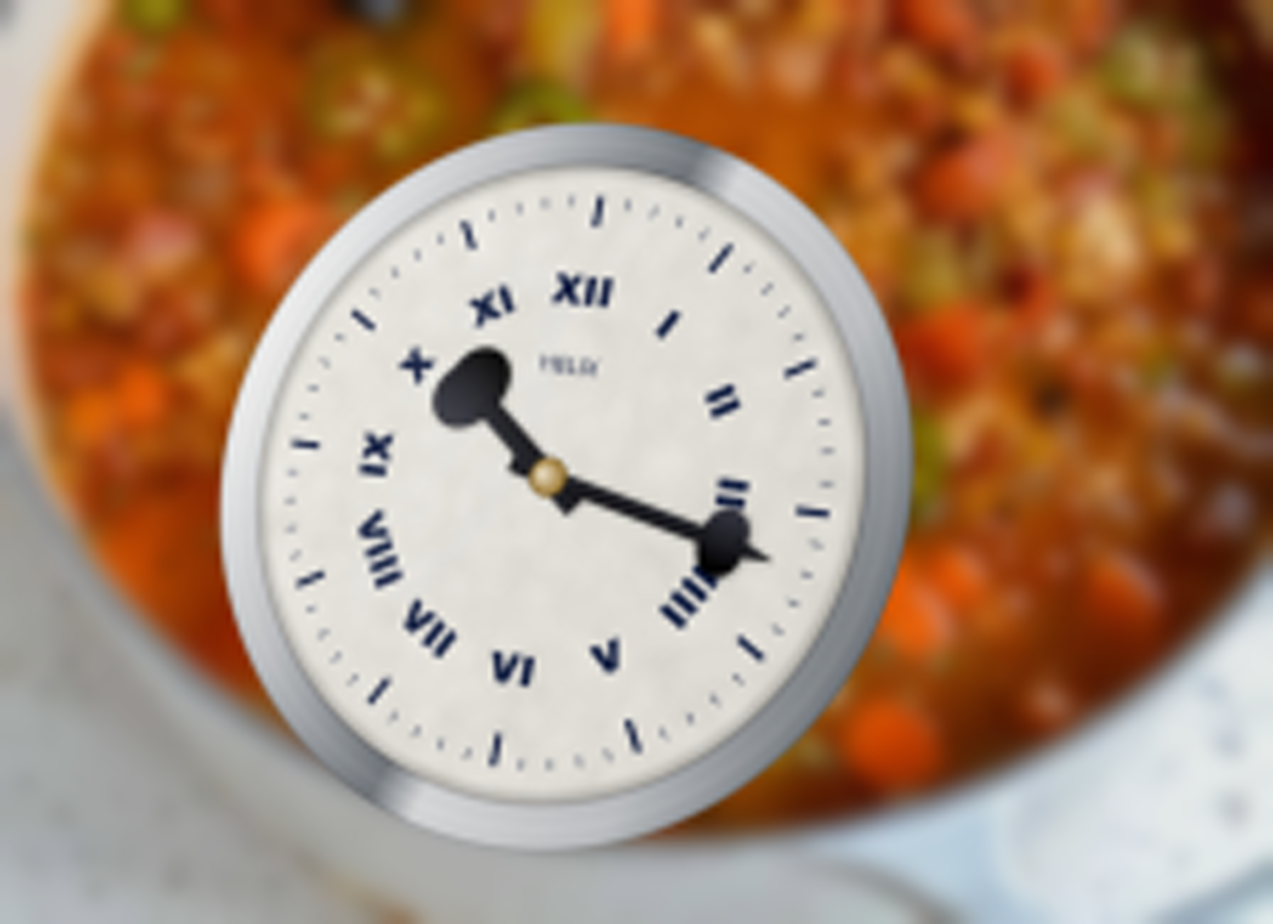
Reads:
{"hour": 10, "minute": 17}
